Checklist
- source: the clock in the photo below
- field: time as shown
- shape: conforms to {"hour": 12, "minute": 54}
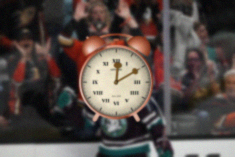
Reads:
{"hour": 12, "minute": 10}
